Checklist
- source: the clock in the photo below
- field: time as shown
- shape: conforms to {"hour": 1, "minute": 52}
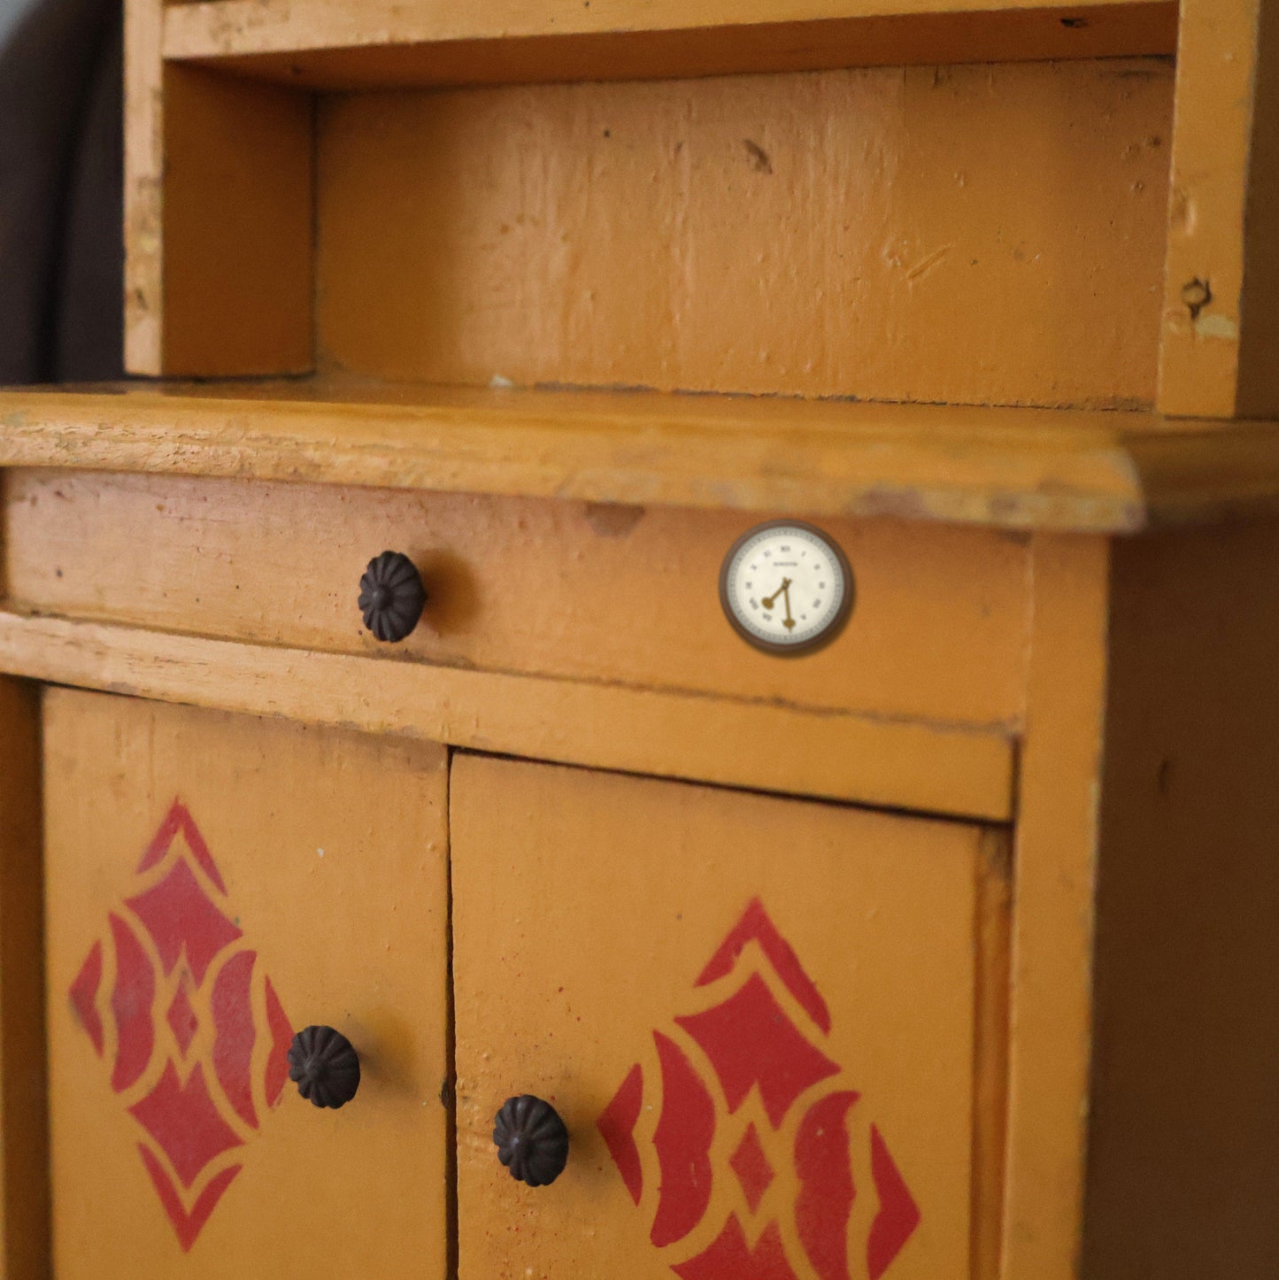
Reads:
{"hour": 7, "minute": 29}
